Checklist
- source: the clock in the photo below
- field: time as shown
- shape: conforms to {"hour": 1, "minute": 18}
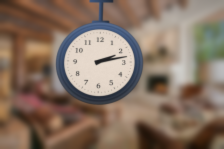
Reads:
{"hour": 2, "minute": 13}
